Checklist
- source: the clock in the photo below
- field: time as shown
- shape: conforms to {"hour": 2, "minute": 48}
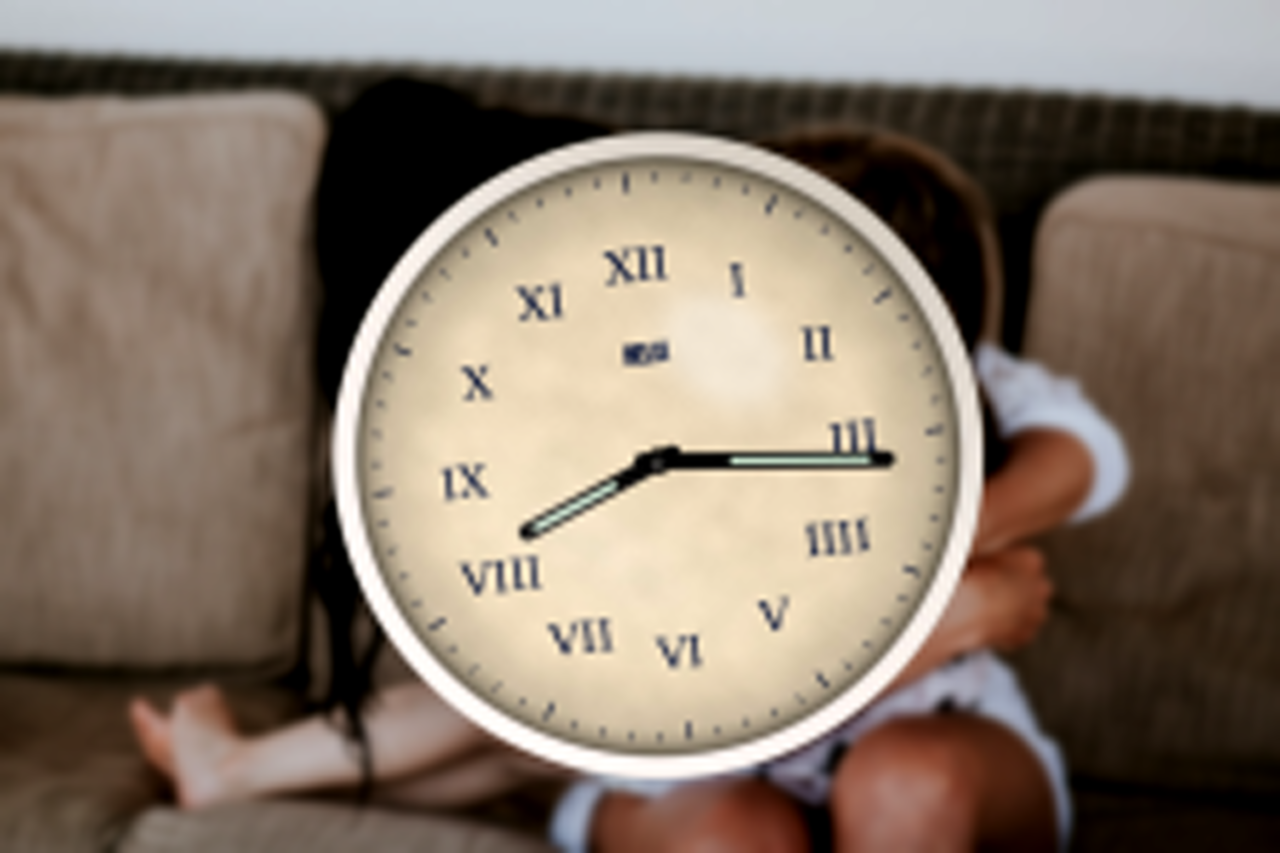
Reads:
{"hour": 8, "minute": 16}
